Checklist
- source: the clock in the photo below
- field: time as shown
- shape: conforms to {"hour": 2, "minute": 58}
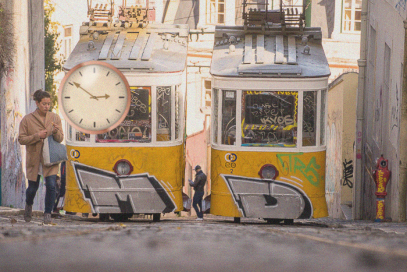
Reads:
{"hour": 2, "minute": 51}
